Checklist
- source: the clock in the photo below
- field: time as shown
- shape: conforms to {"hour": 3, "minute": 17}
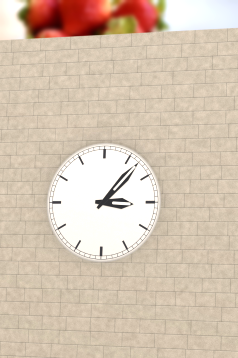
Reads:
{"hour": 3, "minute": 7}
